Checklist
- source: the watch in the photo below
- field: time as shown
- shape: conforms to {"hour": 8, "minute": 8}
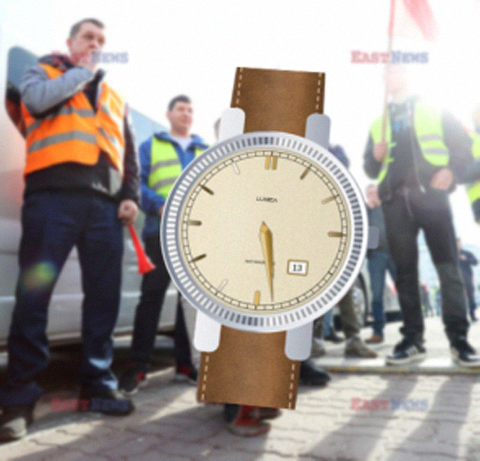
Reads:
{"hour": 5, "minute": 28}
